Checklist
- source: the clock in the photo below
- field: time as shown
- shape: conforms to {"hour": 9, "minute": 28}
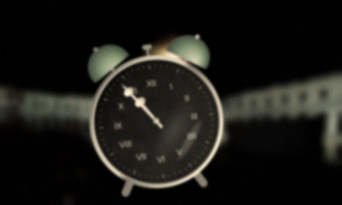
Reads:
{"hour": 10, "minute": 54}
